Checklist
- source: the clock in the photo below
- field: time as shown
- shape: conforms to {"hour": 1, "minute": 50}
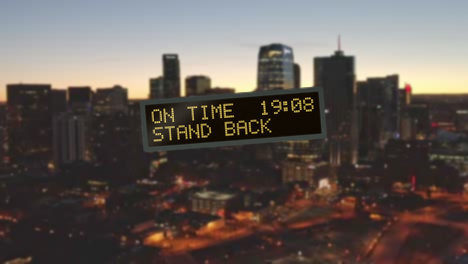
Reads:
{"hour": 19, "minute": 8}
